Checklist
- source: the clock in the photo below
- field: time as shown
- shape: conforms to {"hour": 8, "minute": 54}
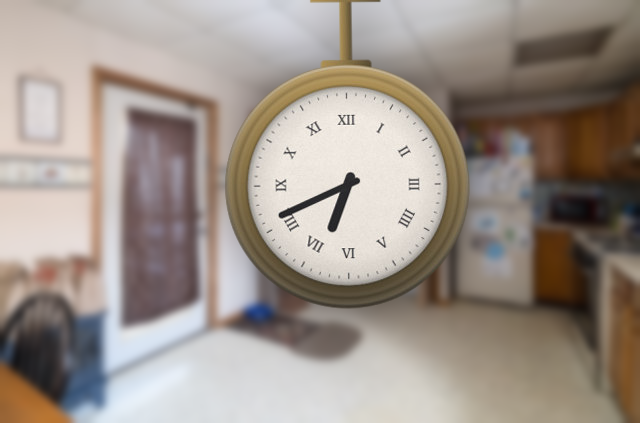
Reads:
{"hour": 6, "minute": 41}
